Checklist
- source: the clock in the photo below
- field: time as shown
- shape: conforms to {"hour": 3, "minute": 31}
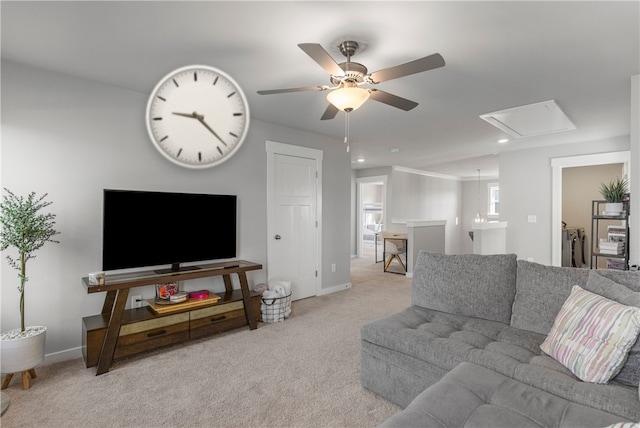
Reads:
{"hour": 9, "minute": 23}
